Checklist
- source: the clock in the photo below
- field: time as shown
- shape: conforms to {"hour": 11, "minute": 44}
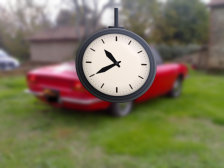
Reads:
{"hour": 10, "minute": 40}
